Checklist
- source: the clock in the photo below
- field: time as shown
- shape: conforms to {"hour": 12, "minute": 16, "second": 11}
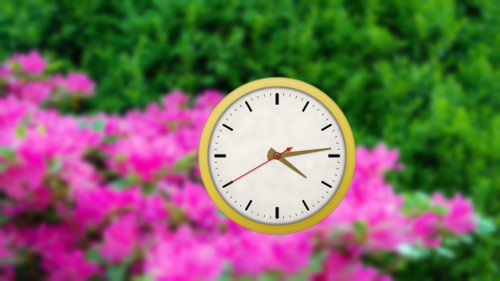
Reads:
{"hour": 4, "minute": 13, "second": 40}
